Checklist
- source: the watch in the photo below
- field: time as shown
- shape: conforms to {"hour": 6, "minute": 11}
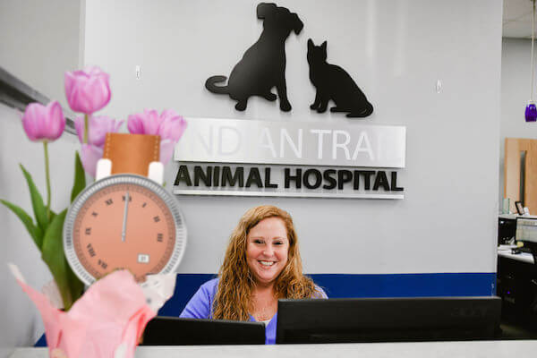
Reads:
{"hour": 12, "minute": 0}
